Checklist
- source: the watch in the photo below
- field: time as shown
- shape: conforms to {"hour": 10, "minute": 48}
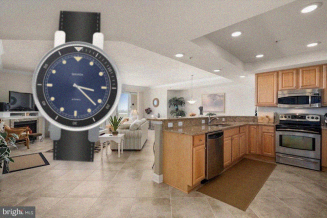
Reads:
{"hour": 3, "minute": 22}
